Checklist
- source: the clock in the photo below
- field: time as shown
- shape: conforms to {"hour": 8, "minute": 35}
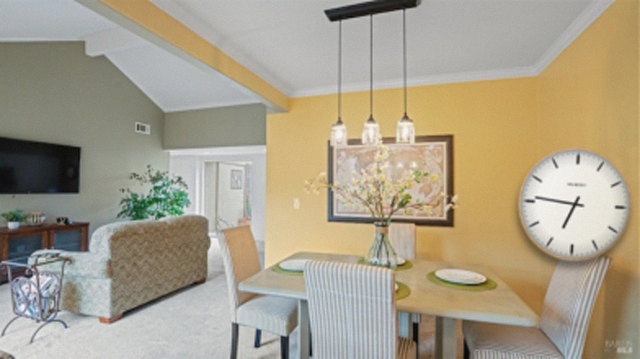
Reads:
{"hour": 6, "minute": 46}
